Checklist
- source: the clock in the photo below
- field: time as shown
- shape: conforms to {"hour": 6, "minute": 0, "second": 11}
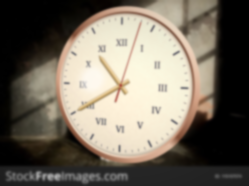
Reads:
{"hour": 10, "minute": 40, "second": 3}
